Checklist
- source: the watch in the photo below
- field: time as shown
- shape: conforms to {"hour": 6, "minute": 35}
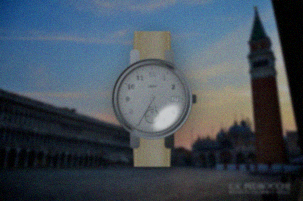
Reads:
{"hour": 5, "minute": 35}
